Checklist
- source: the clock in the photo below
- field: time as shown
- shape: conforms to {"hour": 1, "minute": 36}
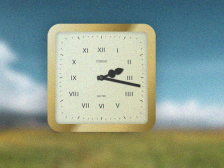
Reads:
{"hour": 2, "minute": 17}
